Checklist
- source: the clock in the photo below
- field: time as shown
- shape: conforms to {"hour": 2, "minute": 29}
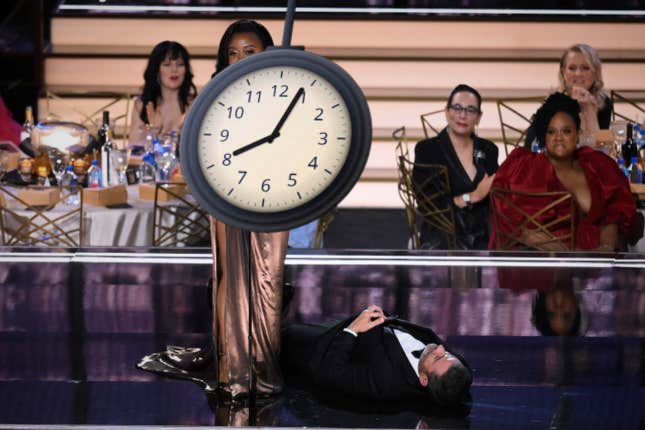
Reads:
{"hour": 8, "minute": 4}
